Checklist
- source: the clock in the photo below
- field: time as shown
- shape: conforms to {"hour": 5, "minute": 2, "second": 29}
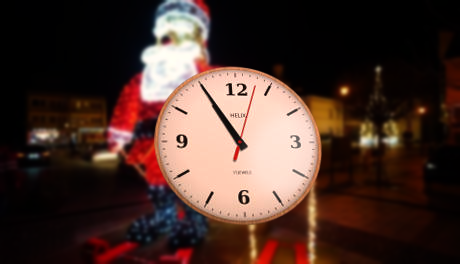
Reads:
{"hour": 10, "minute": 55, "second": 3}
